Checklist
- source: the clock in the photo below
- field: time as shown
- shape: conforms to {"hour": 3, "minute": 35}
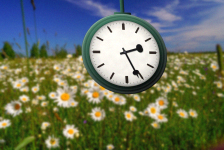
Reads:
{"hour": 2, "minute": 26}
